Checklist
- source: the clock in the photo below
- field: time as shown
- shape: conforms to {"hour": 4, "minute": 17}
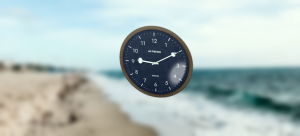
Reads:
{"hour": 9, "minute": 10}
